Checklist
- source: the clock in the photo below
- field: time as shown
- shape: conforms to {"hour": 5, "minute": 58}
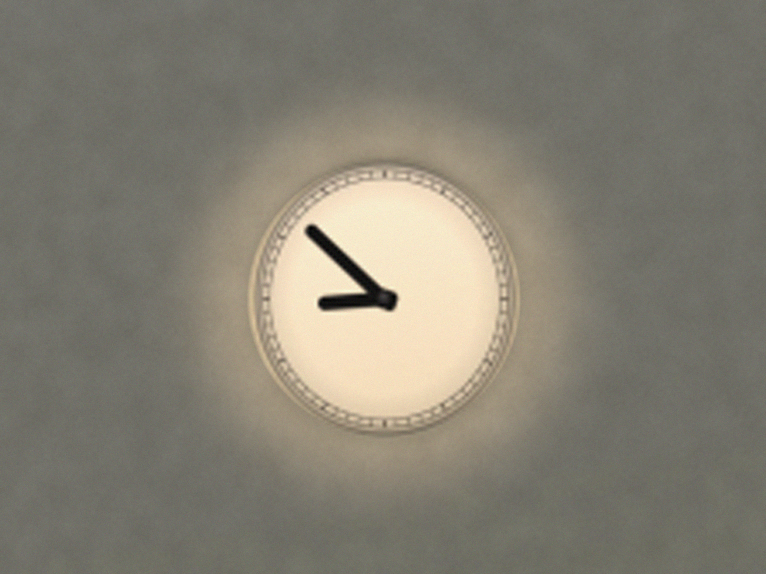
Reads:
{"hour": 8, "minute": 52}
